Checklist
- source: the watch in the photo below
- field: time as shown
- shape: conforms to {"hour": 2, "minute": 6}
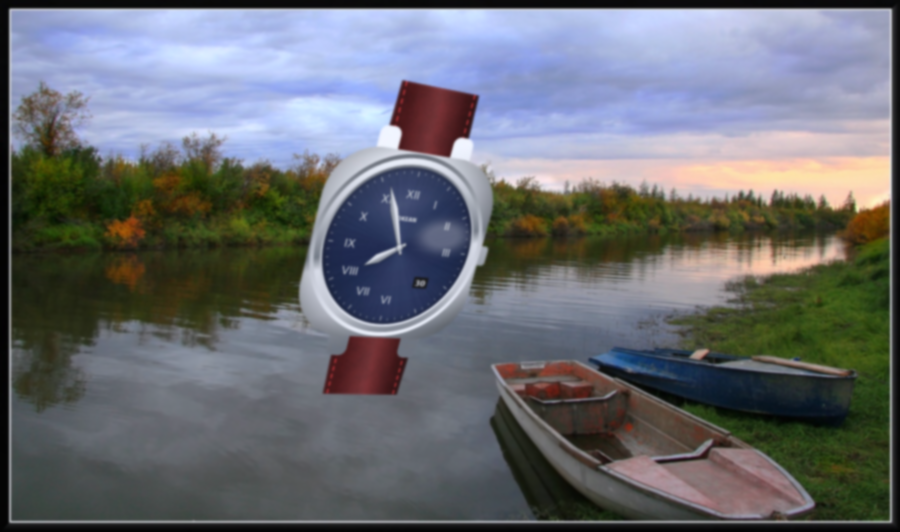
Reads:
{"hour": 7, "minute": 56}
